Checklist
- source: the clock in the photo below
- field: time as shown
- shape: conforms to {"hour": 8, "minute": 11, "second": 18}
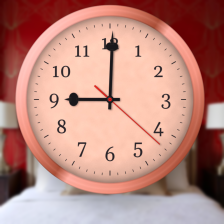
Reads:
{"hour": 9, "minute": 0, "second": 22}
